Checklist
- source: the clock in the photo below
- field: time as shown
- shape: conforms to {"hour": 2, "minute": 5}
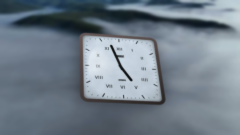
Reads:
{"hour": 4, "minute": 57}
